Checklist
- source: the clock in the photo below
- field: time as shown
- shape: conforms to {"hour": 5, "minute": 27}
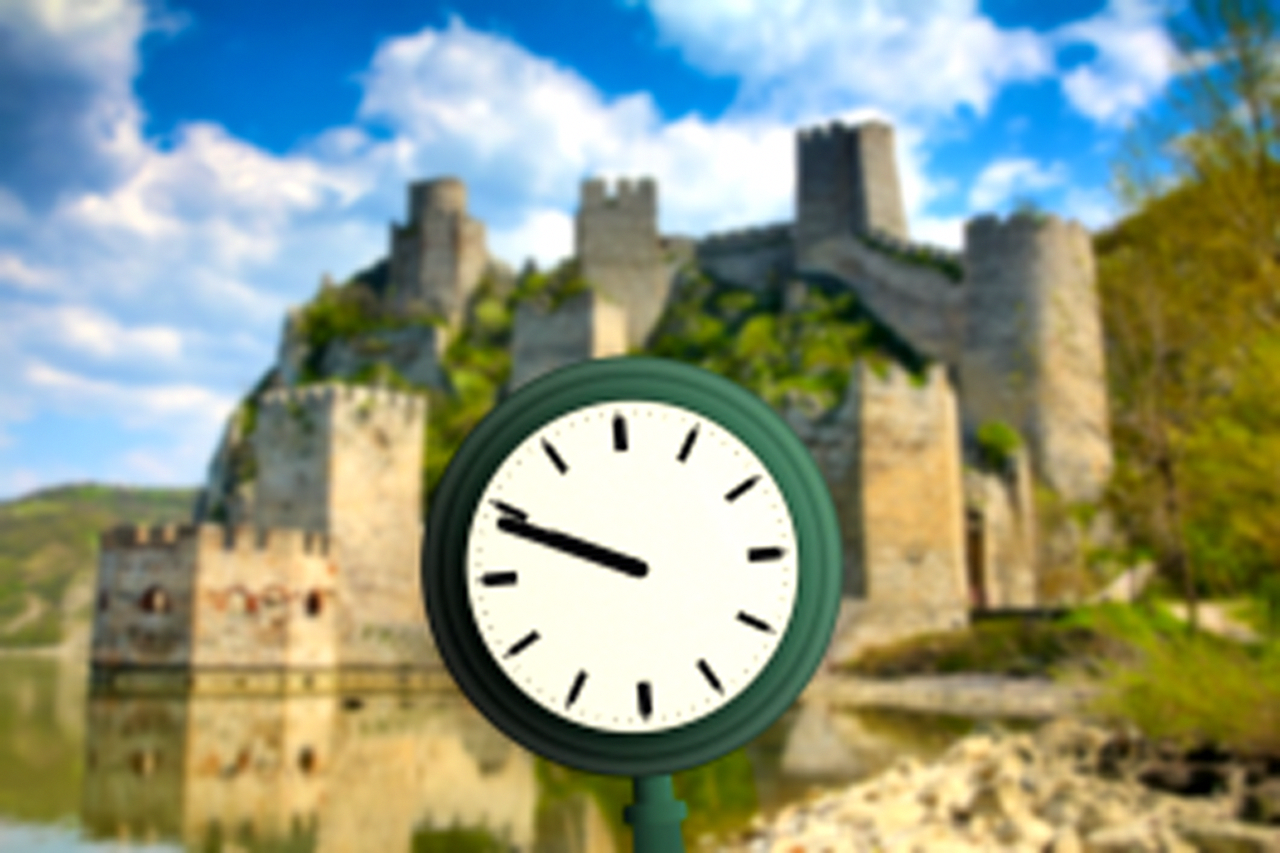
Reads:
{"hour": 9, "minute": 49}
